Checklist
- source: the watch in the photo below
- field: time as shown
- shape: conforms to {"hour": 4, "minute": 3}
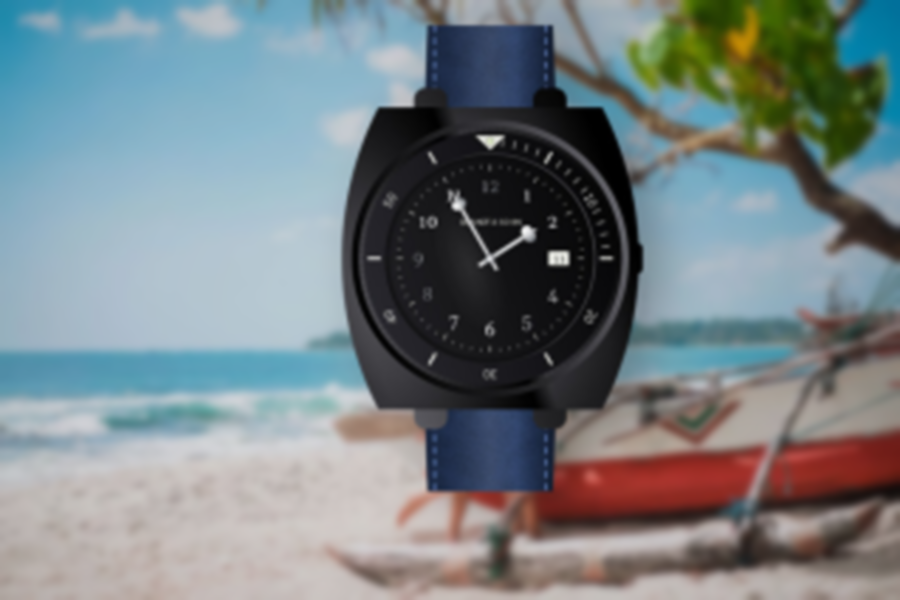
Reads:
{"hour": 1, "minute": 55}
